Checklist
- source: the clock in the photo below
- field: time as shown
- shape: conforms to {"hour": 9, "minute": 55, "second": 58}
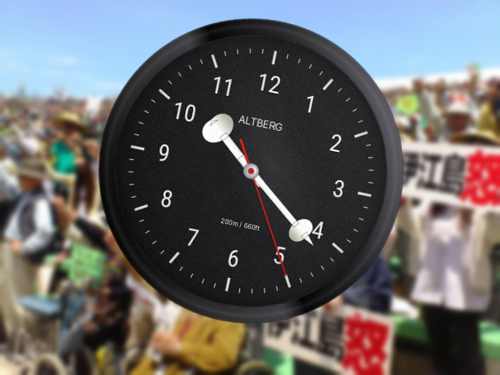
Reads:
{"hour": 10, "minute": 21, "second": 25}
